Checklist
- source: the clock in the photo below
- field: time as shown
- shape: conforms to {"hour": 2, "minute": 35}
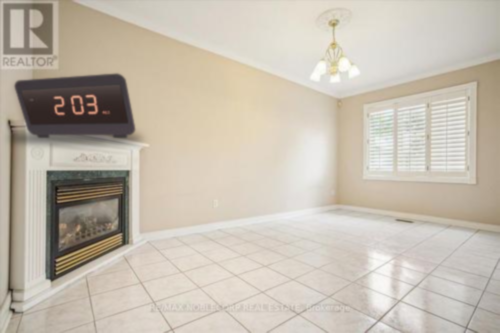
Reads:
{"hour": 2, "minute": 3}
